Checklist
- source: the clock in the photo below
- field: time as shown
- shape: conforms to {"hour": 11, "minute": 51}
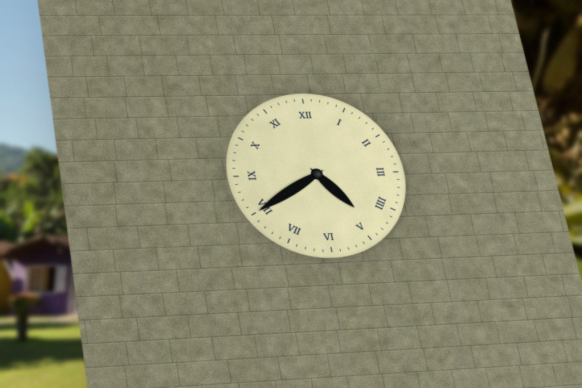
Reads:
{"hour": 4, "minute": 40}
